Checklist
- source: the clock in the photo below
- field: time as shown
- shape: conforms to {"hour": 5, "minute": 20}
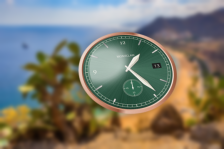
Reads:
{"hour": 1, "minute": 24}
